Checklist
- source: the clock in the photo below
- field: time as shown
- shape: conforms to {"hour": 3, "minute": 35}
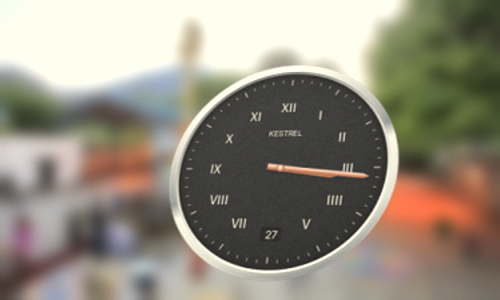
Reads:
{"hour": 3, "minute": 16}
